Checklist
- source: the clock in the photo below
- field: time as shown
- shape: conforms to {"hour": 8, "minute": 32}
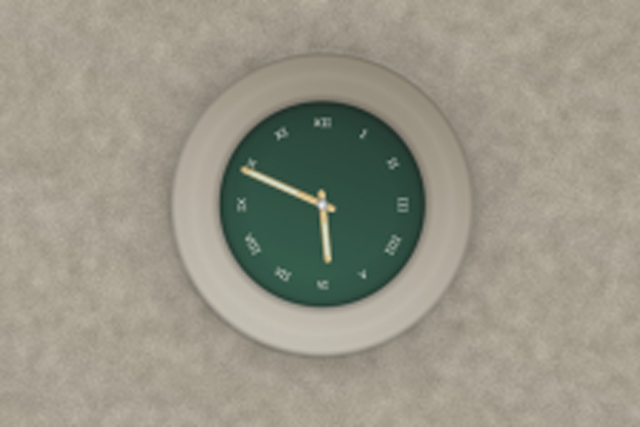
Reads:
{"hour": 5, "minute": 49}
